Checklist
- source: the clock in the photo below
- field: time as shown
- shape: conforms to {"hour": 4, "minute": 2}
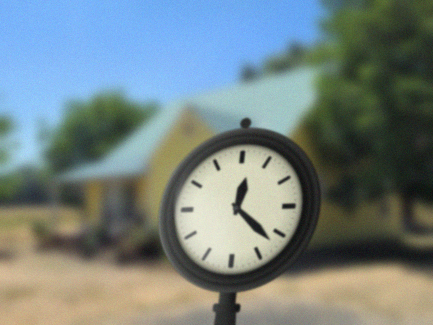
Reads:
{"hour": 12, "minute": 22}
